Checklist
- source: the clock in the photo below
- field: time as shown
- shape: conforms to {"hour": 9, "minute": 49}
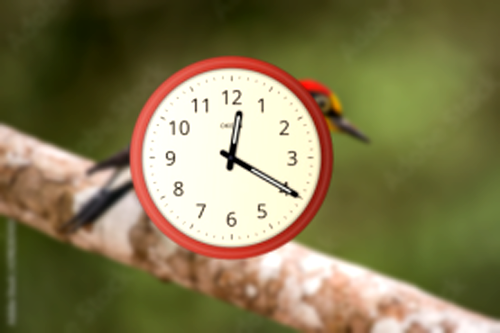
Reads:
{"hour": 12, "minute": 20}
